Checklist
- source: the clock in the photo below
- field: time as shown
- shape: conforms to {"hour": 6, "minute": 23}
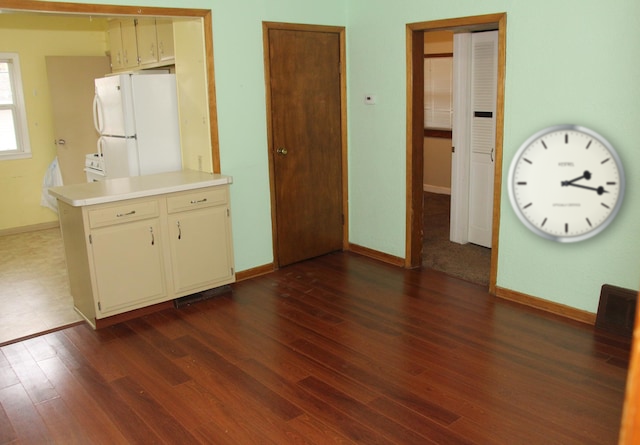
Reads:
{"hour": 2, "minute": 17}
